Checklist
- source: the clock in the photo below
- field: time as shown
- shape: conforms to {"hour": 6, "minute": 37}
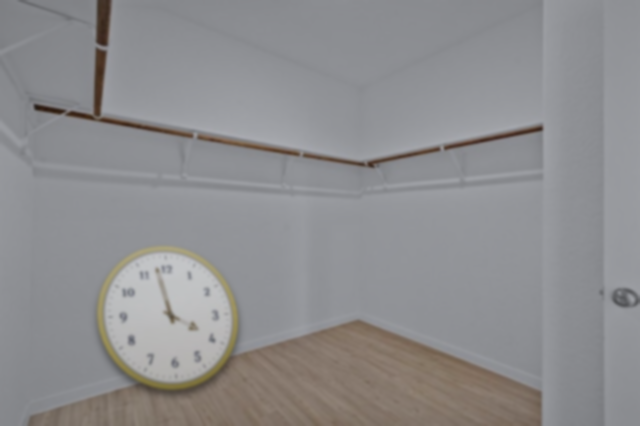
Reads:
{"hour": 3, "minute": 58}
